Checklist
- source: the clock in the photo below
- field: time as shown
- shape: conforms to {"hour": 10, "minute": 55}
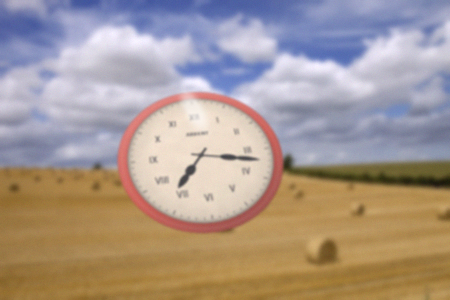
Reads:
{"hour": 7, "minute": 17}
